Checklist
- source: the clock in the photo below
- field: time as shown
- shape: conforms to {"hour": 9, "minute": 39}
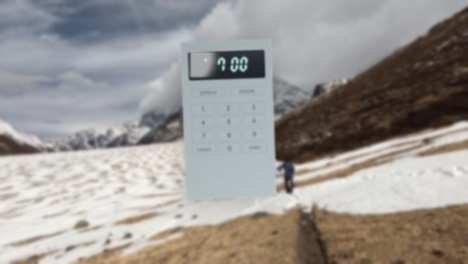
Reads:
{"hour": 7, "minute": 0}
